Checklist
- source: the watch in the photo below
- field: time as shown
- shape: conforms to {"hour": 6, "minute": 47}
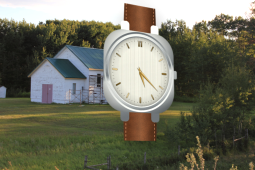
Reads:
{"hour": 5, "minute": 22}
